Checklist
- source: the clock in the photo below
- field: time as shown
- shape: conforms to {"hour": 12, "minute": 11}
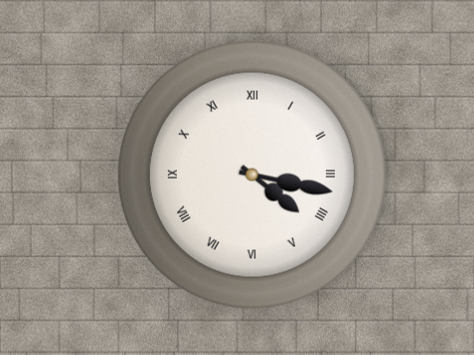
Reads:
{"hour": 4, "minute": 17}
